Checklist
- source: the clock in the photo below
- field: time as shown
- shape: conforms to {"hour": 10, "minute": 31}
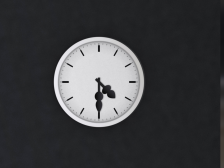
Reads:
{"hour": 4, "minute": 30}
